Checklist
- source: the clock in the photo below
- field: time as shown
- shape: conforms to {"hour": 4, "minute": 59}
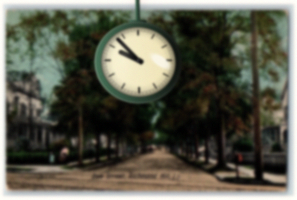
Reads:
{"hour": 9, "minute": 53}
